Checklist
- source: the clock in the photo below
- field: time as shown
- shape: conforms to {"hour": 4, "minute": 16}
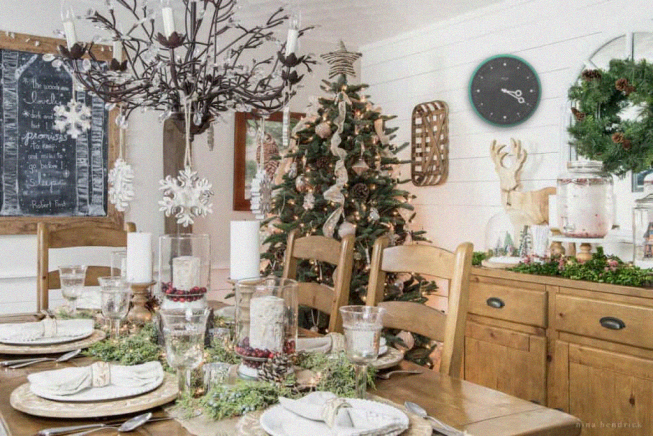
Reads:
{"hour": 3, "minute": 20}
